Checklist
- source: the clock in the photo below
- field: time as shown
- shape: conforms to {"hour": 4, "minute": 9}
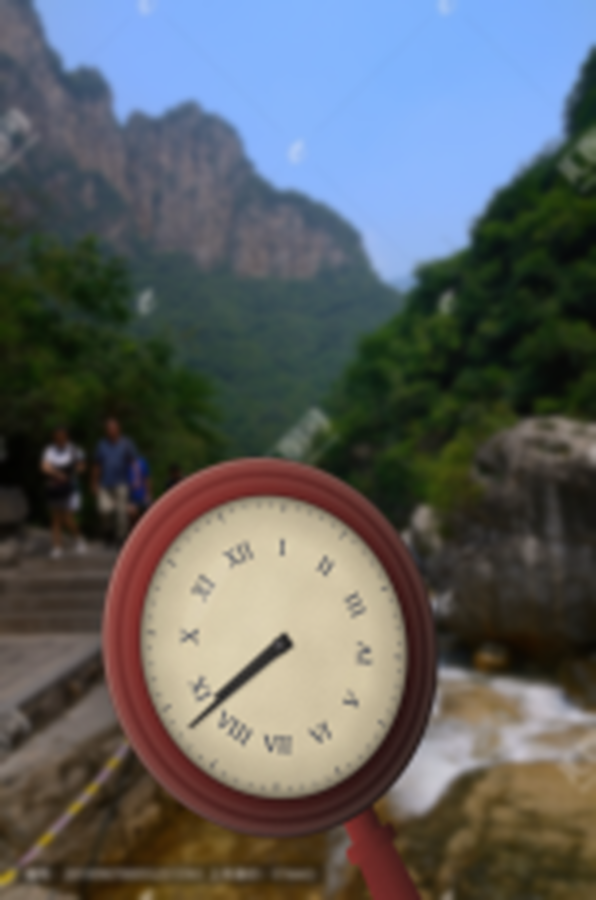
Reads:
{"hour": 8, "minute": 43}
